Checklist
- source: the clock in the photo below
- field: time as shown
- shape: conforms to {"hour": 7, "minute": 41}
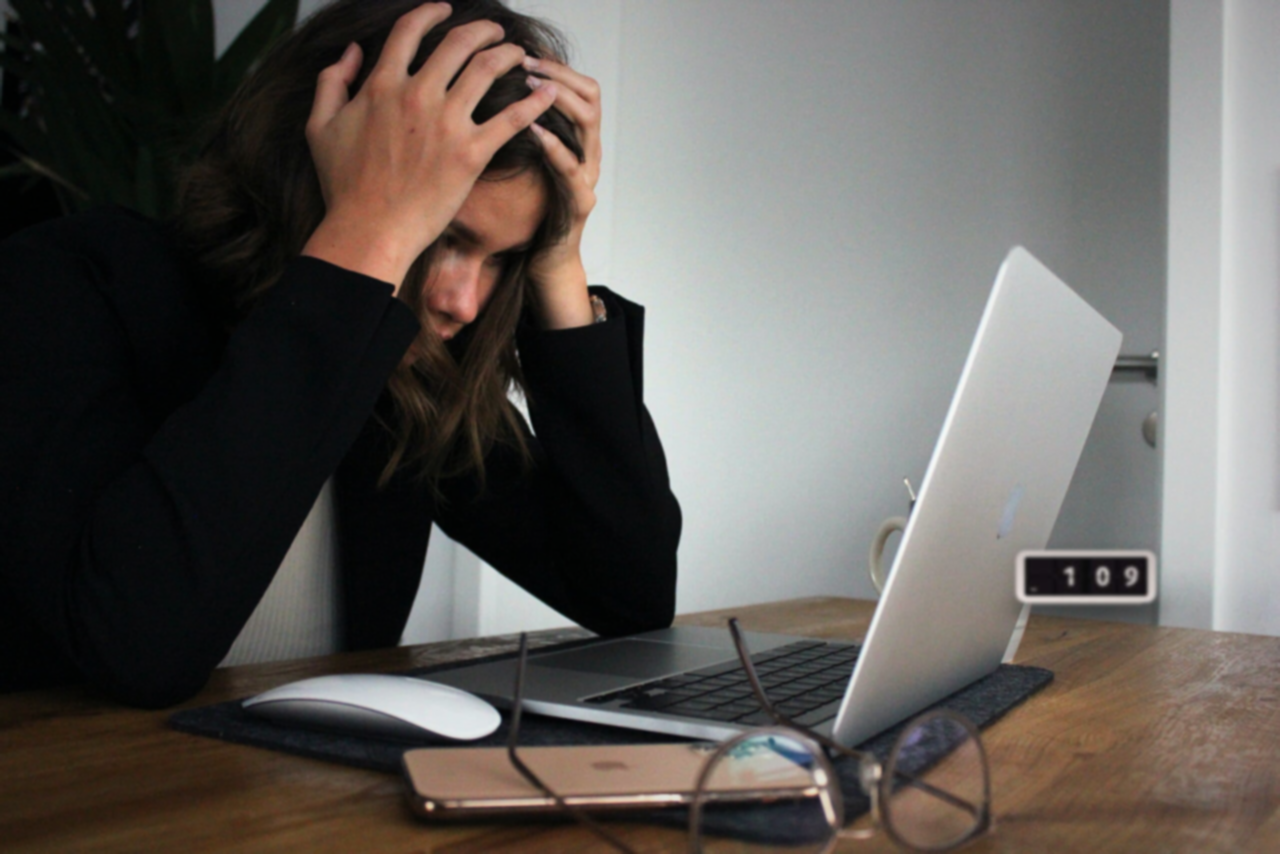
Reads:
{"hour": 1, "minute": 9}
